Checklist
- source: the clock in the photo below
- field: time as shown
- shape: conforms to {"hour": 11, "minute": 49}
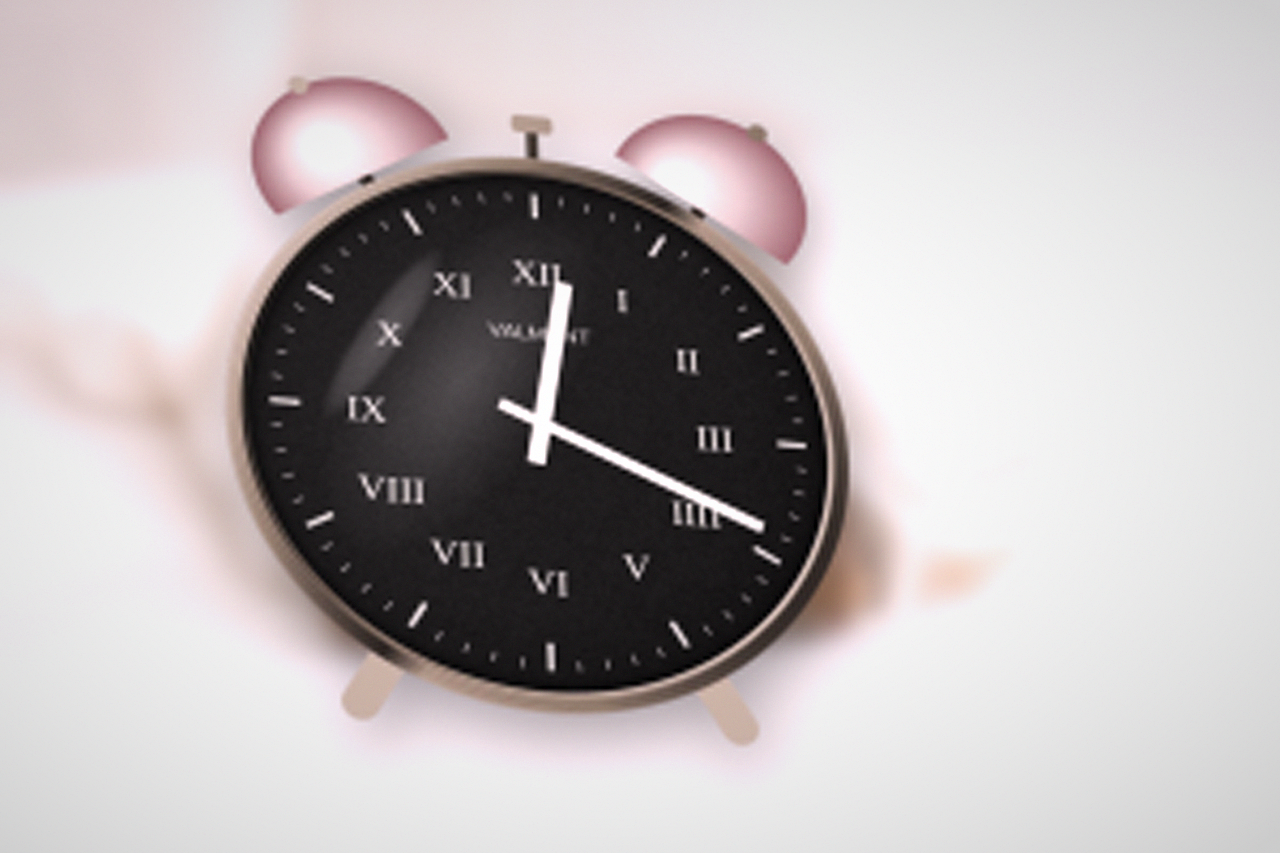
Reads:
{"hour": 12, "minute": 19}
